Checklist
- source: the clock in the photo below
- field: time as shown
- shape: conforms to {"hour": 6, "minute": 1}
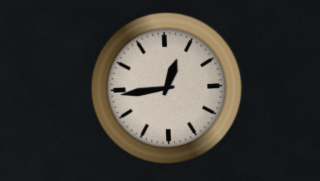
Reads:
{"hour": 12, "minute": 44}
